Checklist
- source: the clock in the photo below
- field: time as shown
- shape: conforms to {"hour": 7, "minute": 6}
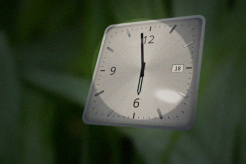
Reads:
{"hour": 5, "minute": 58}
